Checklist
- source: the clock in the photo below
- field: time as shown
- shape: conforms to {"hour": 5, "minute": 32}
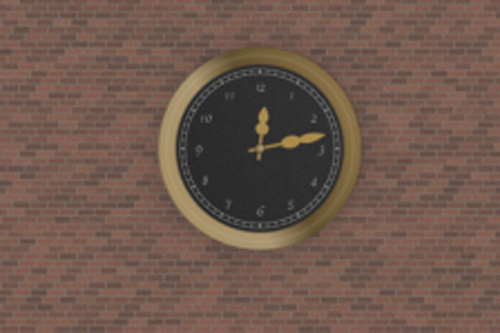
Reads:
{"hour": 12, "minute": 13}
